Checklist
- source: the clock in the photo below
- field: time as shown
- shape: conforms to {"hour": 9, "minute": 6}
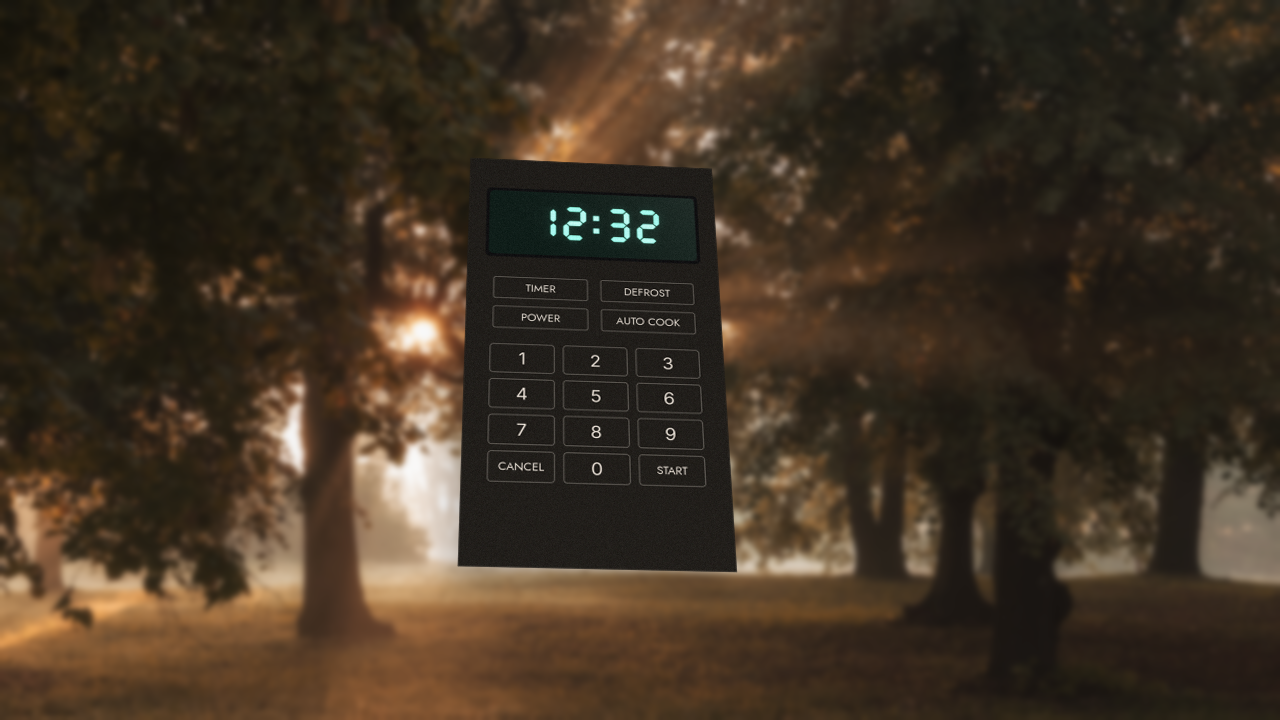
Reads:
{"hour": 12, "minute": 32}
